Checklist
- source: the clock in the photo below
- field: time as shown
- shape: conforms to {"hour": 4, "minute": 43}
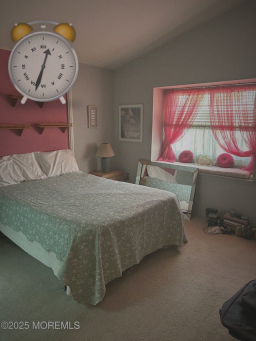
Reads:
{"hour": 12, "minute": 33}
